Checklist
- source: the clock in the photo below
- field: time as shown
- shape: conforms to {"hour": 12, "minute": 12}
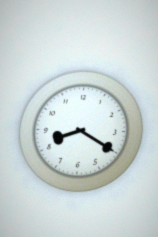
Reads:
{"hour": 8, "minute": 20}
